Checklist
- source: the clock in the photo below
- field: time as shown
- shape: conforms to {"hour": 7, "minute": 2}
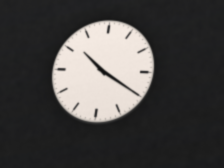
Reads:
{"hour": 10, "minute": 20}
